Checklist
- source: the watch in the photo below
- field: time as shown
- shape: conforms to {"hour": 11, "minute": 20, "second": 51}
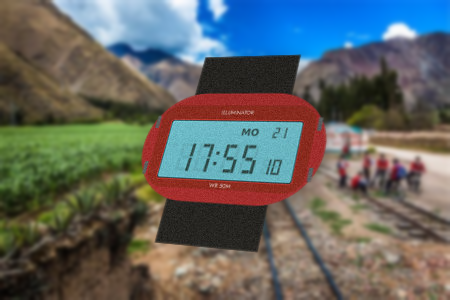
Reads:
{"hour": 17, "minute": 55, "second": 10}
